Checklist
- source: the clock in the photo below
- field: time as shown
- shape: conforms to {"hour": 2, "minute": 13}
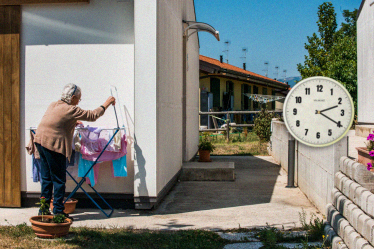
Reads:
{"hour": 2, "minute": 20}
